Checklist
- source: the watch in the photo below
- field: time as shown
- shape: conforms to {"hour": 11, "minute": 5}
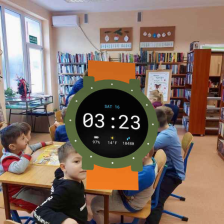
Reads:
{"hour": 3, "minute": 23}
